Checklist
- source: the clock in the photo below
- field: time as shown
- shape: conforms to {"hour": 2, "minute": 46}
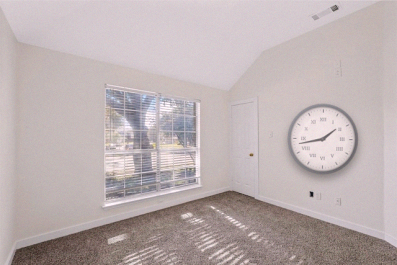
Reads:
{"hour": 1, "minute": 43}
